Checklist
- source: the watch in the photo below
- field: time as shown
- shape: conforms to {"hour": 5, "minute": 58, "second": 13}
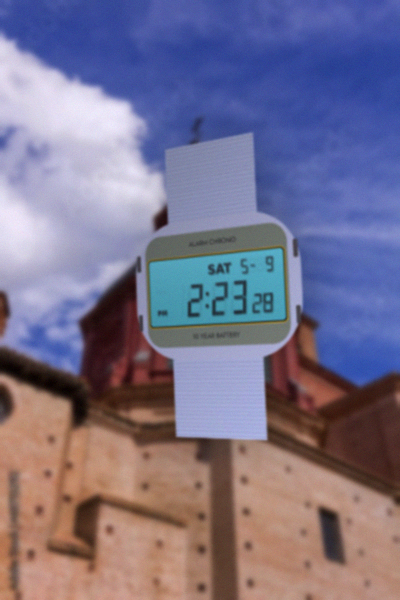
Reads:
{"hour": 2, "minute": 23, "second": 28}
